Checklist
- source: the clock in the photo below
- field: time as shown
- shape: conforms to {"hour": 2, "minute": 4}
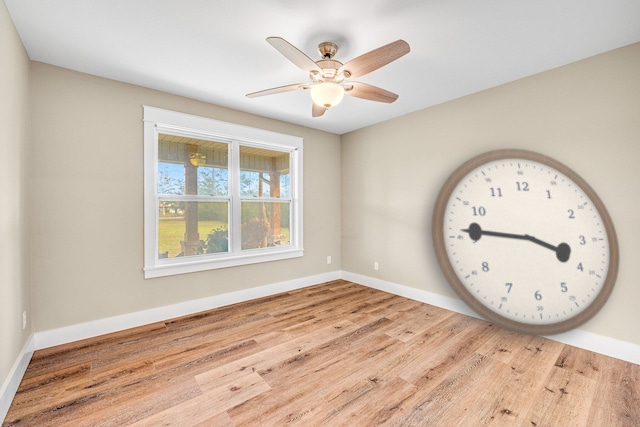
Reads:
{"hour": 3, "minute": 46}
